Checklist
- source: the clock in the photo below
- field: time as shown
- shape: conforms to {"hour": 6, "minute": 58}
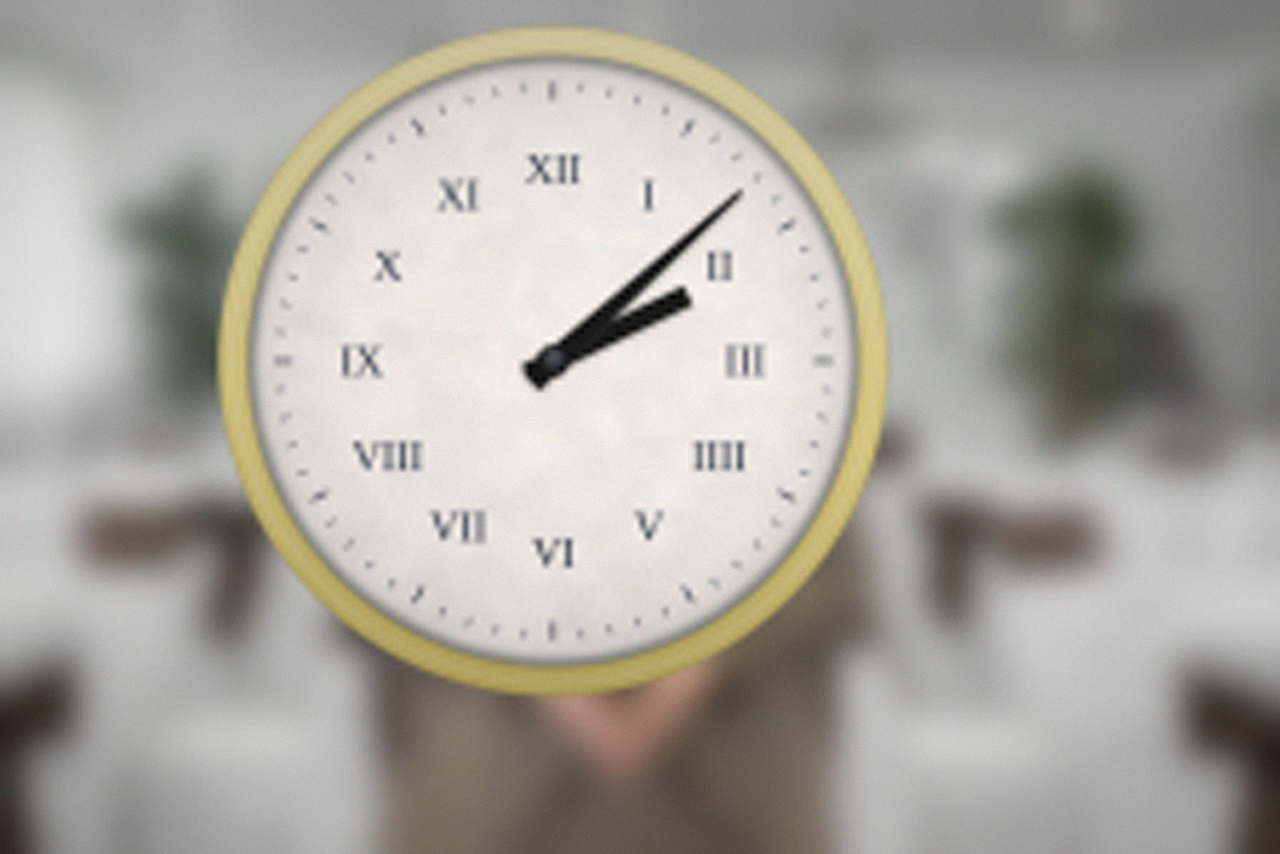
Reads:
{"hour": 2, "minute": 8}
